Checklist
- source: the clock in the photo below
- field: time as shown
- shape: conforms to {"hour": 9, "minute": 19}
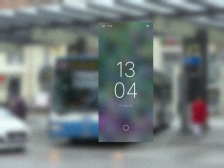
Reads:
{"hour": 13, "minute": 4}
